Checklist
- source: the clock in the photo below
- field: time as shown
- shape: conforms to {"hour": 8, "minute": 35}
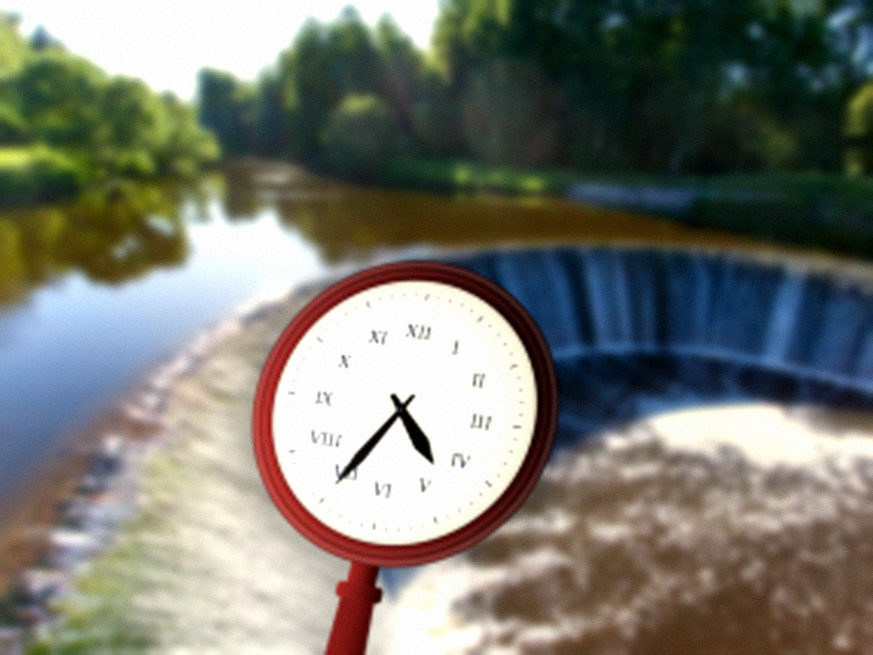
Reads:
{"hour": 4, "minute": 35}
